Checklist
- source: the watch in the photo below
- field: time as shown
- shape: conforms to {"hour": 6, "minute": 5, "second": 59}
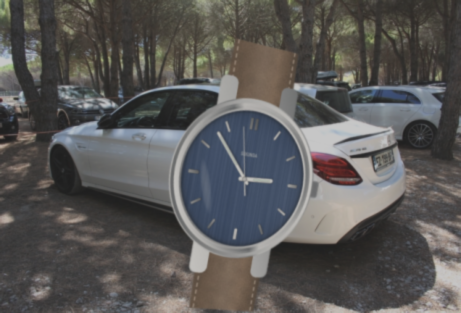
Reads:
{"hour": 2, "minute": 52, "second": 58}
